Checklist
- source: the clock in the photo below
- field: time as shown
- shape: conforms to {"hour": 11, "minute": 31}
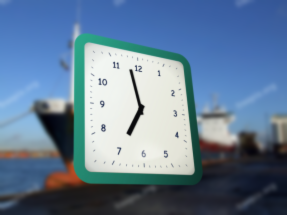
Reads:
{"hour": 6, "minute": 58}
